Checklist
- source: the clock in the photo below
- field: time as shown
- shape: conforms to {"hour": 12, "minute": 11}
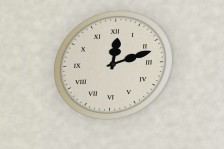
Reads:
{"hour": 12, "minute": 12}
